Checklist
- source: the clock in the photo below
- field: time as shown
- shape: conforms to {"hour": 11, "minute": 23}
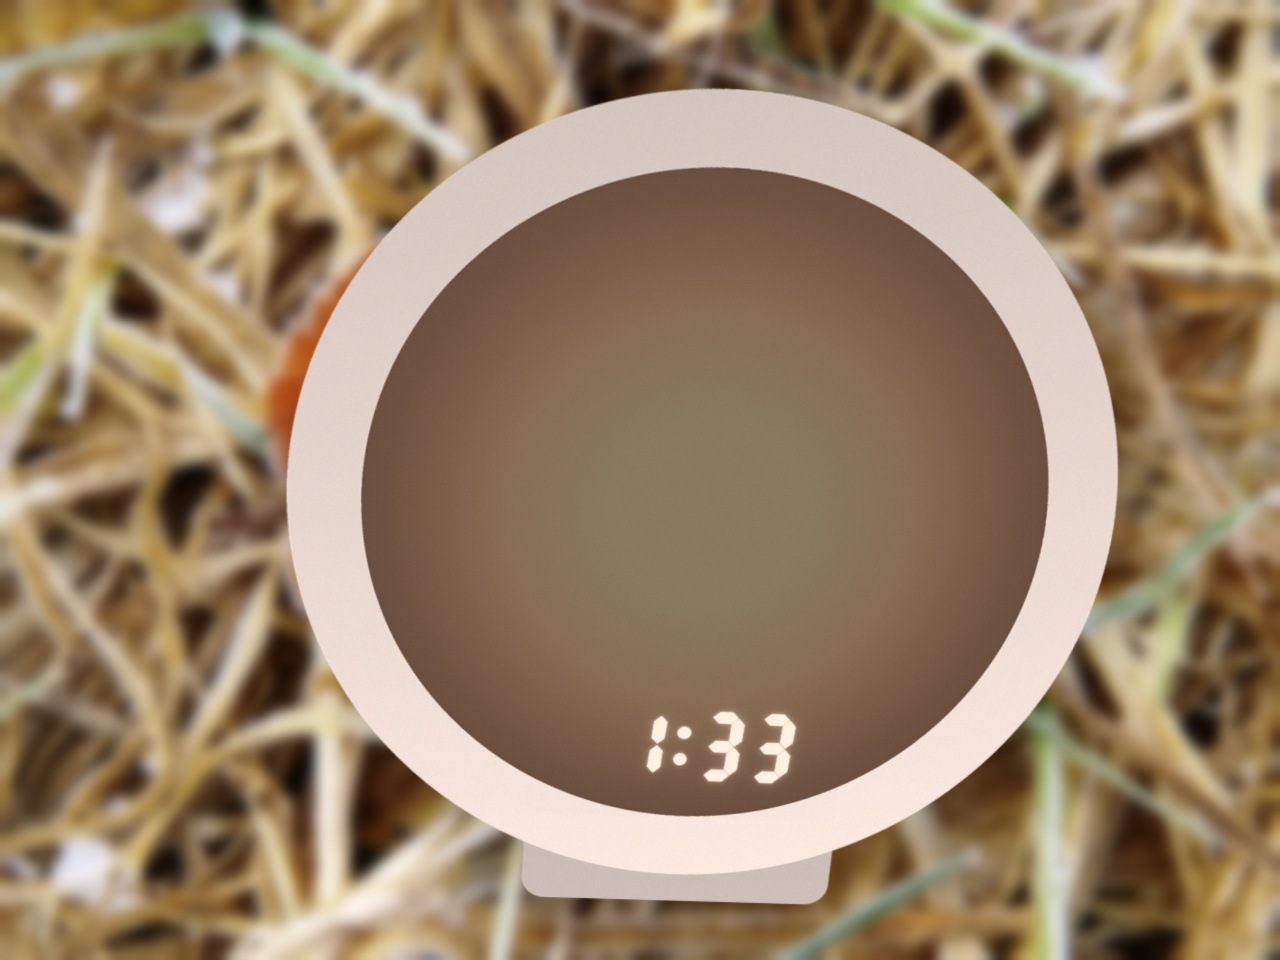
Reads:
{"hour": 1, "minute": 33}
